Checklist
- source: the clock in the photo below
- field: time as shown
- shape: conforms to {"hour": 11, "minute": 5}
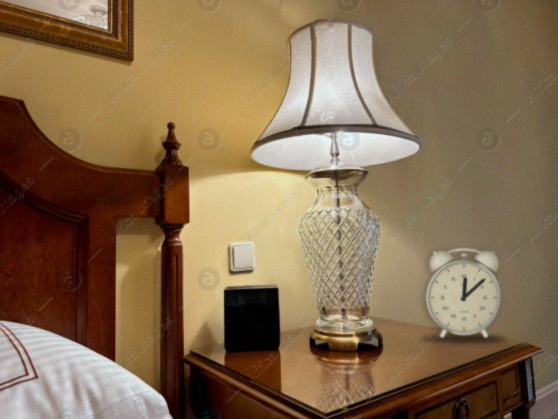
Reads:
{"hour": 12, "minute": 8}
